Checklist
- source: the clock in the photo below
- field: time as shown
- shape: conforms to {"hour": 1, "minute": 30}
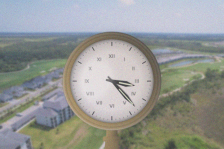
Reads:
{"hour": 3, "minute": 23}
